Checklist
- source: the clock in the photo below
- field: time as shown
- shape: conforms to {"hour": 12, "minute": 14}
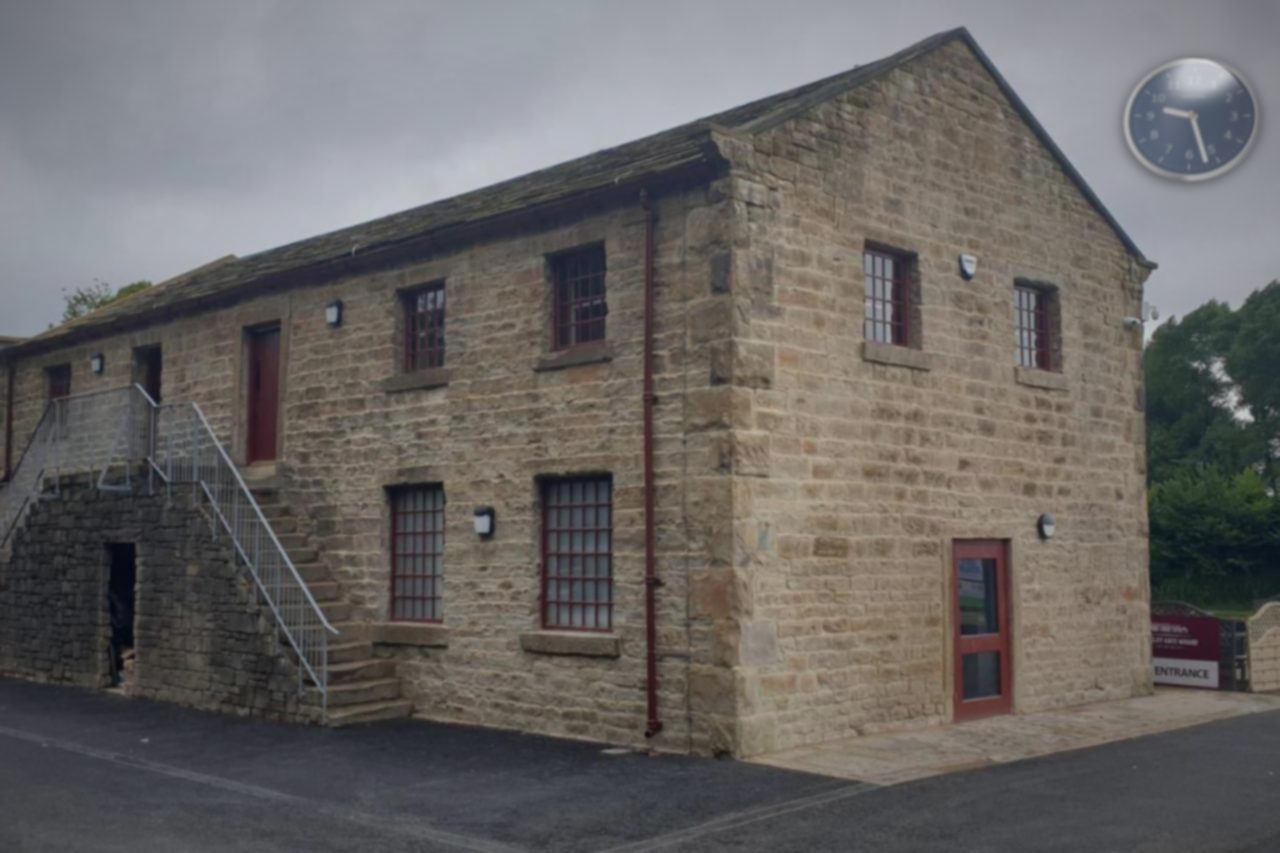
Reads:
{"hour": 9, "minute": 27}
